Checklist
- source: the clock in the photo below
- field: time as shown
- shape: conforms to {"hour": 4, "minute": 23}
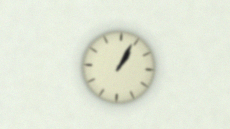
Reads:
{"hour": 1, "minute": 4}
